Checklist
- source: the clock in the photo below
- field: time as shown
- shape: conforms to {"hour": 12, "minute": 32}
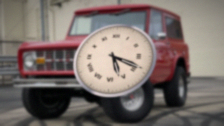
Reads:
{"hour": 5, "minute": 19}
